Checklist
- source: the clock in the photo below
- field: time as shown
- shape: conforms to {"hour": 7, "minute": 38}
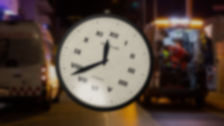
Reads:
{"hour": 11, "minute": 38}
